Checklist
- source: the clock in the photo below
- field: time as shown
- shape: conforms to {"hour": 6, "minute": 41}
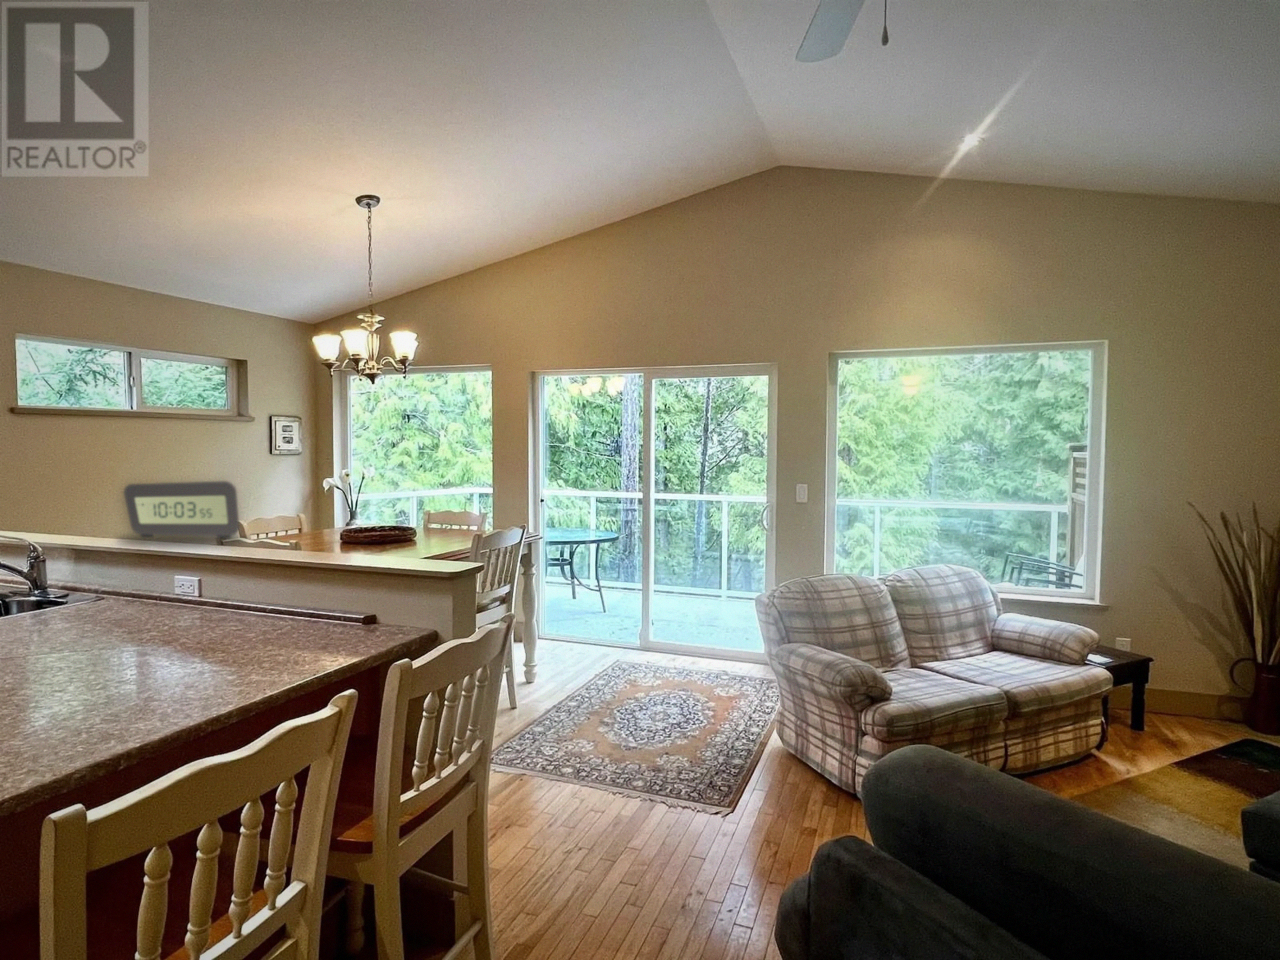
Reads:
{"hour": 10, "minute": 3}
